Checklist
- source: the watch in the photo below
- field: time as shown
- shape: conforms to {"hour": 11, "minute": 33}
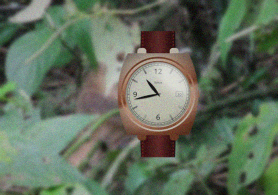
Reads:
{"hour": 10, "minute": 43}
